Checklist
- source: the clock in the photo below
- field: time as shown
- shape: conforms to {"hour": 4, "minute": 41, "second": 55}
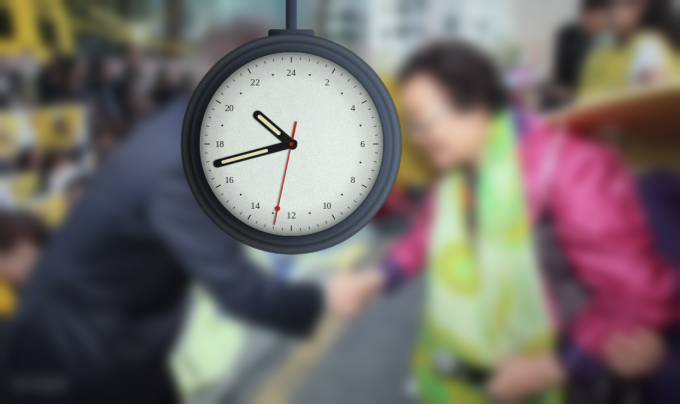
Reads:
{"hour": 20, "minute": 42, "second": 32}
